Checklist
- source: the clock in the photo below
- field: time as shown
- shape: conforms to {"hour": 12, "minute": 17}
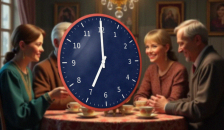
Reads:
{"hour": 7, "minute": 0}
